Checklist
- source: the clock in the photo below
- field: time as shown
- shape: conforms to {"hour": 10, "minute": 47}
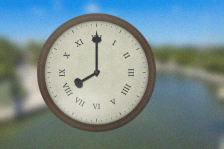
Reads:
{"hour": 8, "minute": 0}
